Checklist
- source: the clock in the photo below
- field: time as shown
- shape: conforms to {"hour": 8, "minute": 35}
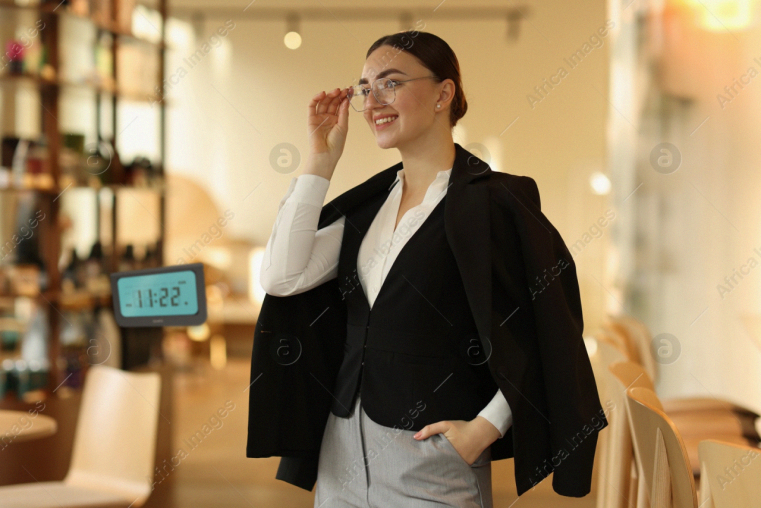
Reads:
{"hour": 11, "minute": 22}
